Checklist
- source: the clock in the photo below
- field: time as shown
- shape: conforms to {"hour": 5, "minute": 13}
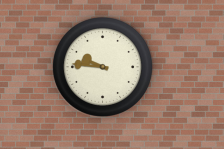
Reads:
{"hour": 9, "minute": 46}
